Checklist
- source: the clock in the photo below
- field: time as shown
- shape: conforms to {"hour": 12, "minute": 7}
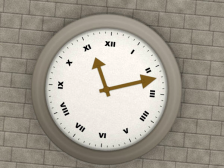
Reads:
{"hour": 11, "minute": 12}
